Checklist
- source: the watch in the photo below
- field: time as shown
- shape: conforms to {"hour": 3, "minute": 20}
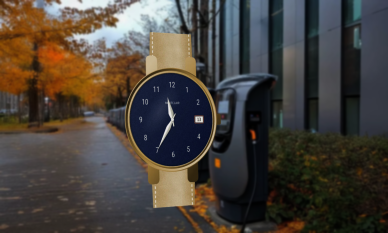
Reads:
{"hour": 11, "minute": 35}
